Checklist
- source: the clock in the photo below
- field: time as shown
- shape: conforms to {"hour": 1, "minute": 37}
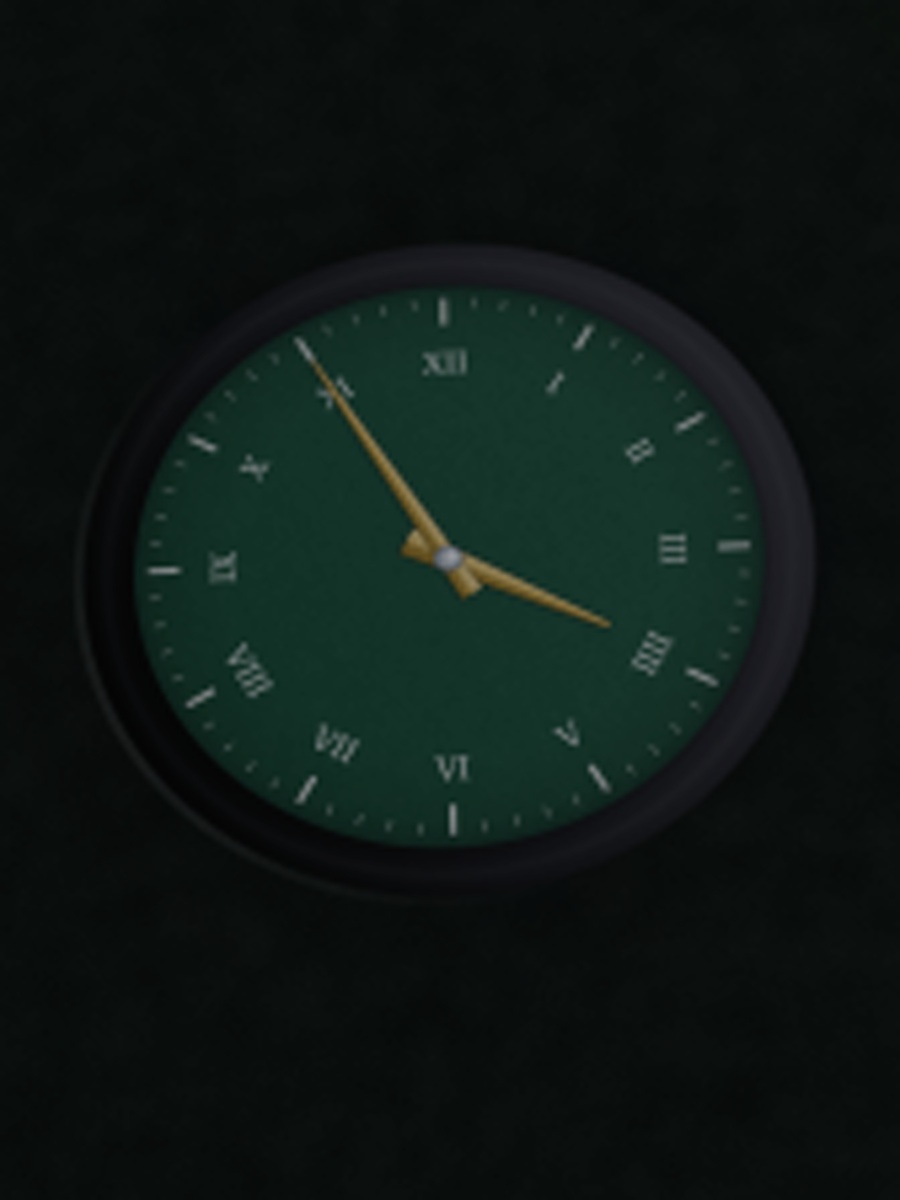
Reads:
{"hour": 3, "minute": 55}
